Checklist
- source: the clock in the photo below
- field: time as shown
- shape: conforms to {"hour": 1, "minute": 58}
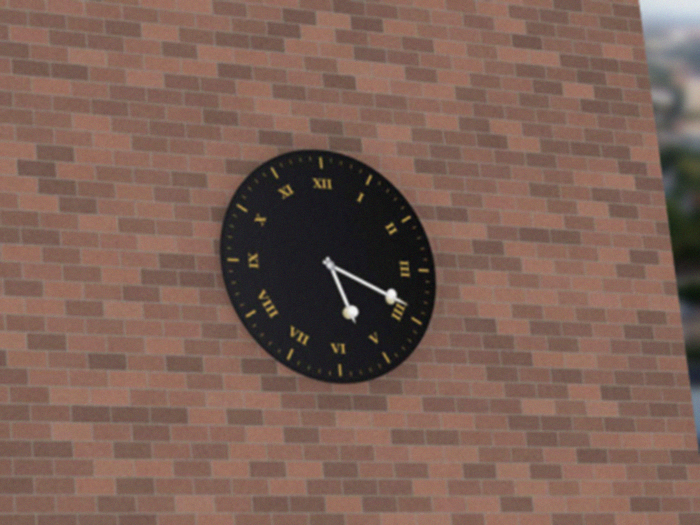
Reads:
{"hour": 5, "minute": 19}
